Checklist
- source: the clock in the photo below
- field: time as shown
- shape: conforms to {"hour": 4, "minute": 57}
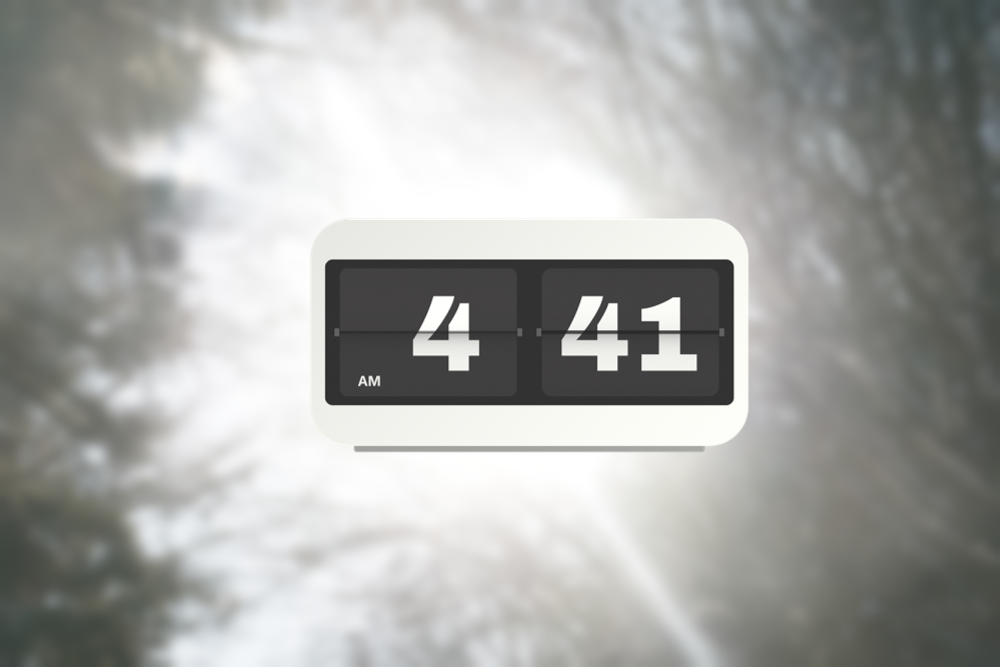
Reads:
{"hour": 4, "minute": 41}
